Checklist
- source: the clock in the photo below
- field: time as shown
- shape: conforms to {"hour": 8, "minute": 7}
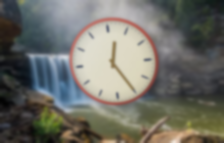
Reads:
{"hour": 12, "minute": 25}
